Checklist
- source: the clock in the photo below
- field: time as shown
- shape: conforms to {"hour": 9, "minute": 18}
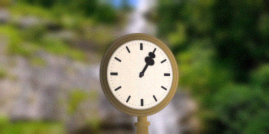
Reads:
{"hour": 1, "minute": 5}
